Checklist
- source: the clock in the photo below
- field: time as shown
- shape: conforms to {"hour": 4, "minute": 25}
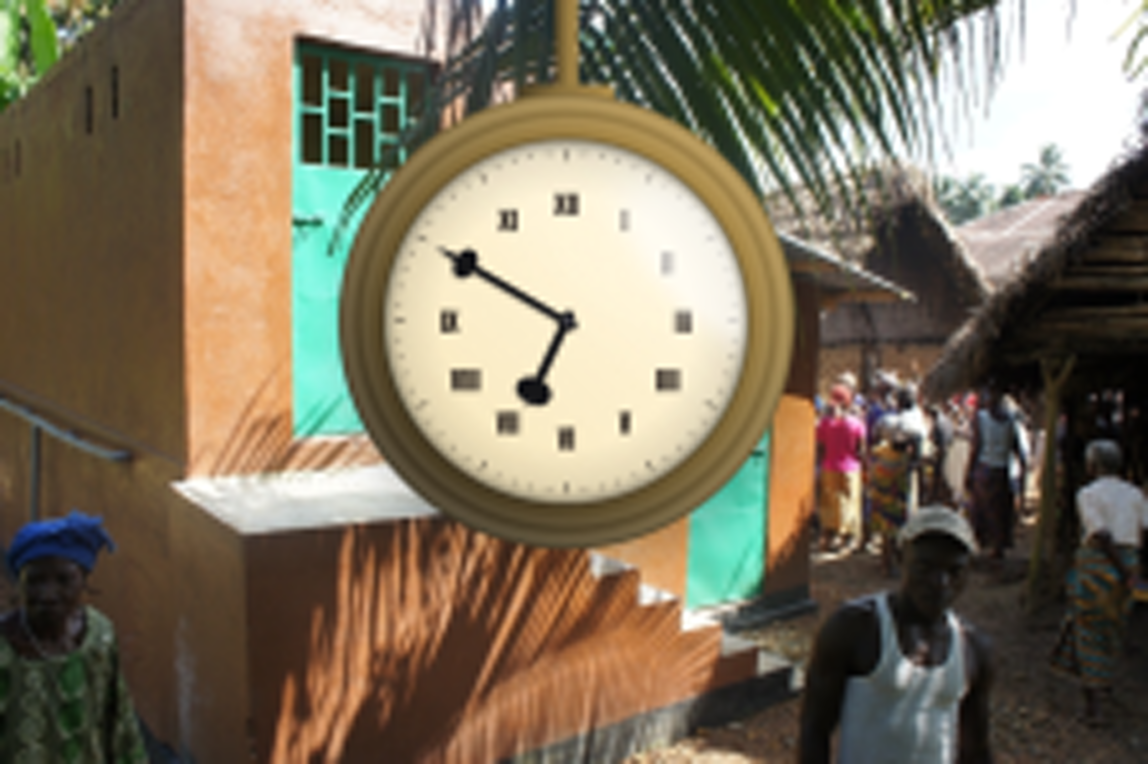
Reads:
{"hour": 6, "minute": 50}
